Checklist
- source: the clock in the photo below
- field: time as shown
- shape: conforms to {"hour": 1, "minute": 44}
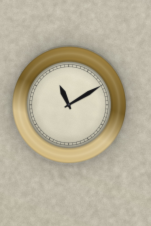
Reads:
{"hour": 11, "minute": 10}
